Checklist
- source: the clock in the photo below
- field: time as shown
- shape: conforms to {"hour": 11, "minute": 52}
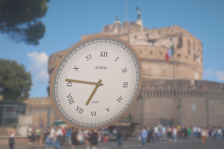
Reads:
{"hour": 6, "minute": 46}
